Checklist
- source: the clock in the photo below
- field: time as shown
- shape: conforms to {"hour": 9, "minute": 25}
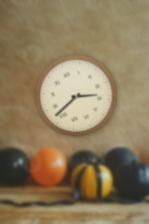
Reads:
{"hour": 3, "minute": 42}
